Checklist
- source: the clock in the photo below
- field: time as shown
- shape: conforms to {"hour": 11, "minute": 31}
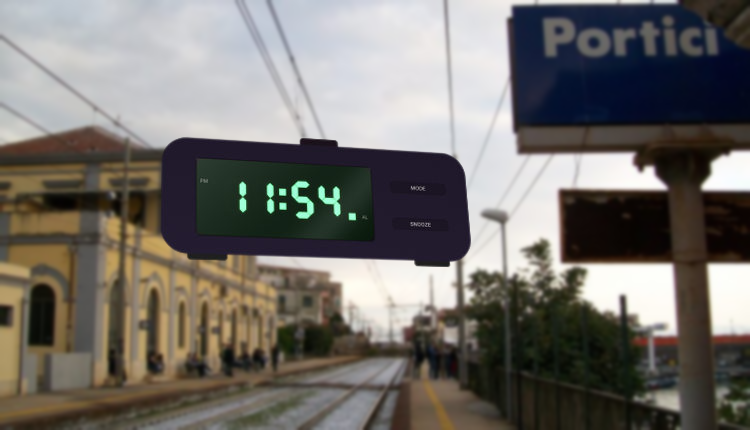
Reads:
{"hour": 11, "minute": 54}
